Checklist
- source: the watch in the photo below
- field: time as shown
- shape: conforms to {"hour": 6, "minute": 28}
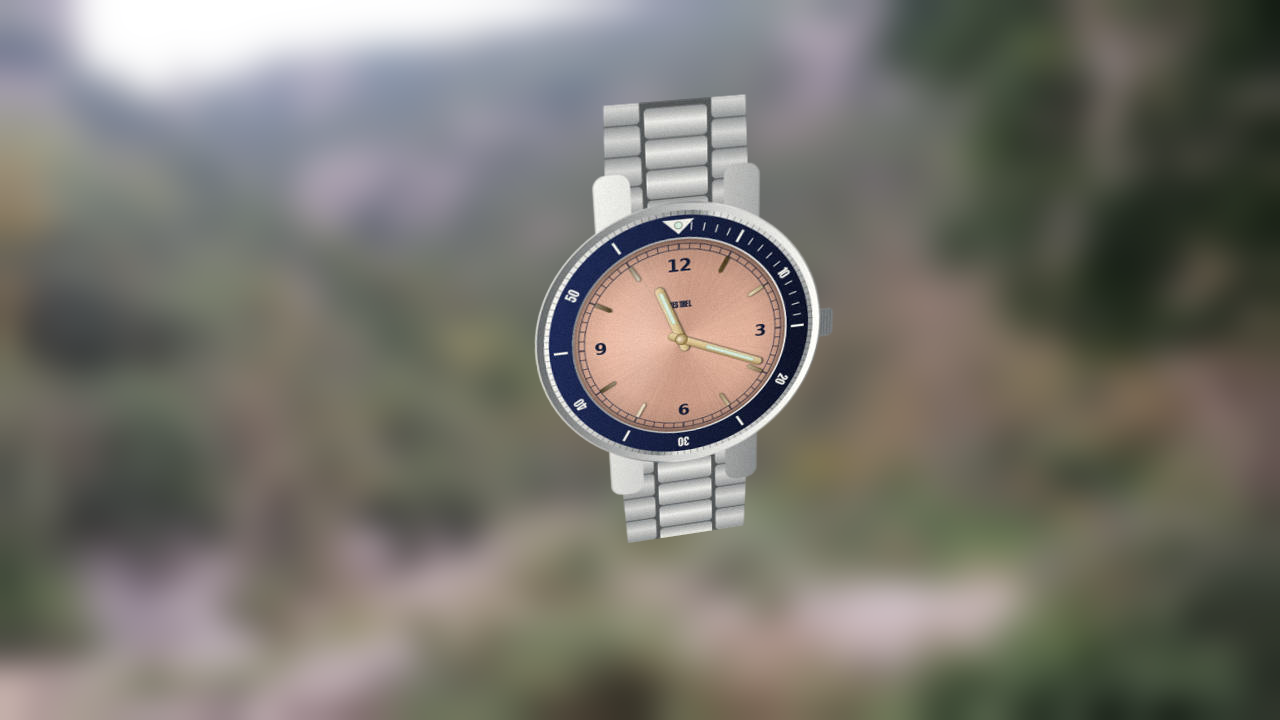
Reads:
{"hour": 11, "minute": 19}
